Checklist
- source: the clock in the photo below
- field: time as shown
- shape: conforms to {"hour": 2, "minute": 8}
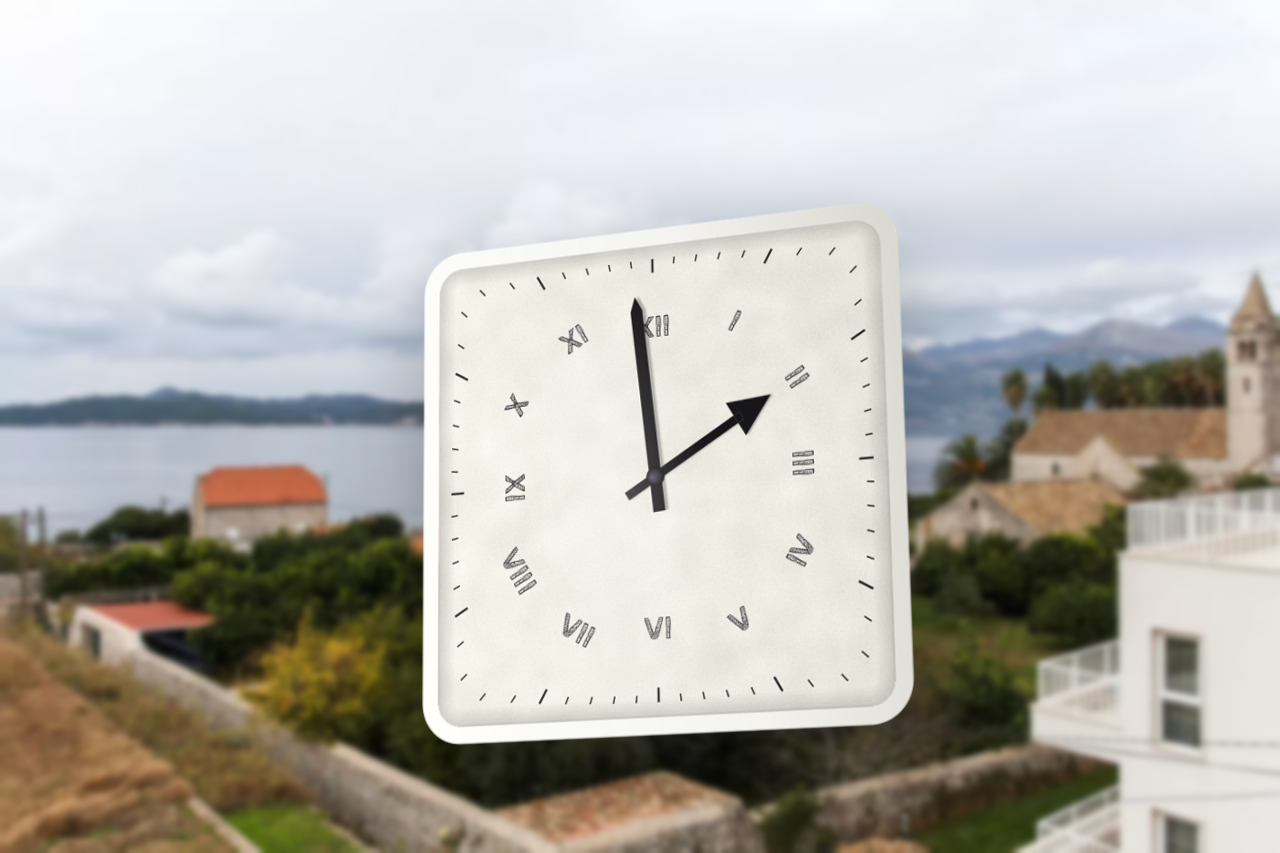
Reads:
{"hour": 1, "minute": 59}
